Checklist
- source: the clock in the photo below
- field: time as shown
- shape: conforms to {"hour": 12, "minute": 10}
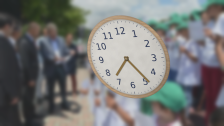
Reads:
{"hour": 7, "minute": 24}
